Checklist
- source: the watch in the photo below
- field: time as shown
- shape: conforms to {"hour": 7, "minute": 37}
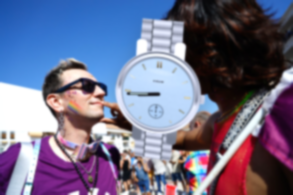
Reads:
{"hour": 8, "minute": 44}
